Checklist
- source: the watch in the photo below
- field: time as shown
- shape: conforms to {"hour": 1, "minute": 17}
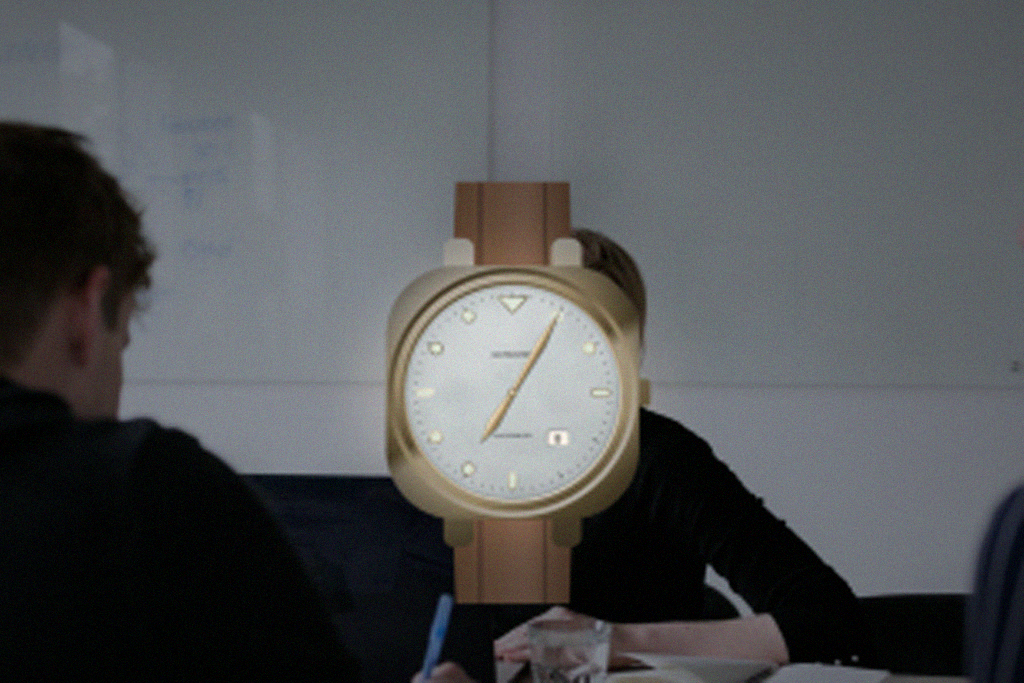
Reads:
{"hour": 7, "minute": 5}
